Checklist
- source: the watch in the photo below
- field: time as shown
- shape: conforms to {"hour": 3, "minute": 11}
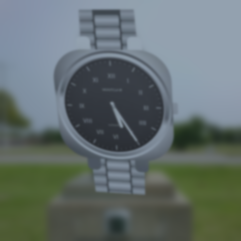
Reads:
{"hour": 5, "minute": 25}
